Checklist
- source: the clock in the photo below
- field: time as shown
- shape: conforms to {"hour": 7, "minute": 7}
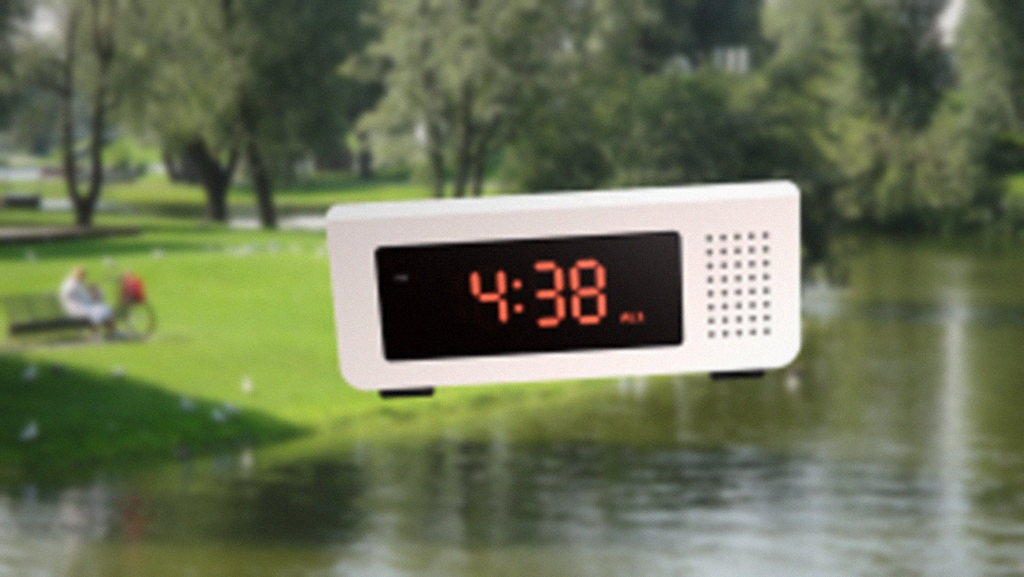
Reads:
{"hour": 4, "minute": 38}
